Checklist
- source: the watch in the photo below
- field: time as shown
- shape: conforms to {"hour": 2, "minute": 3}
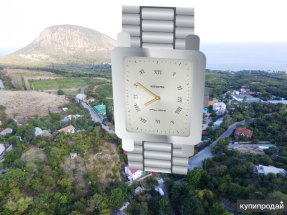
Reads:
{"hour": 7, "minute": 51}
